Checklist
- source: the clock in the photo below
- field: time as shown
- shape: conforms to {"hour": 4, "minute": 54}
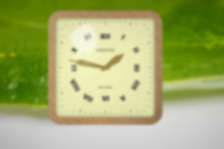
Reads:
{"hour": 1, "minute": 47}
